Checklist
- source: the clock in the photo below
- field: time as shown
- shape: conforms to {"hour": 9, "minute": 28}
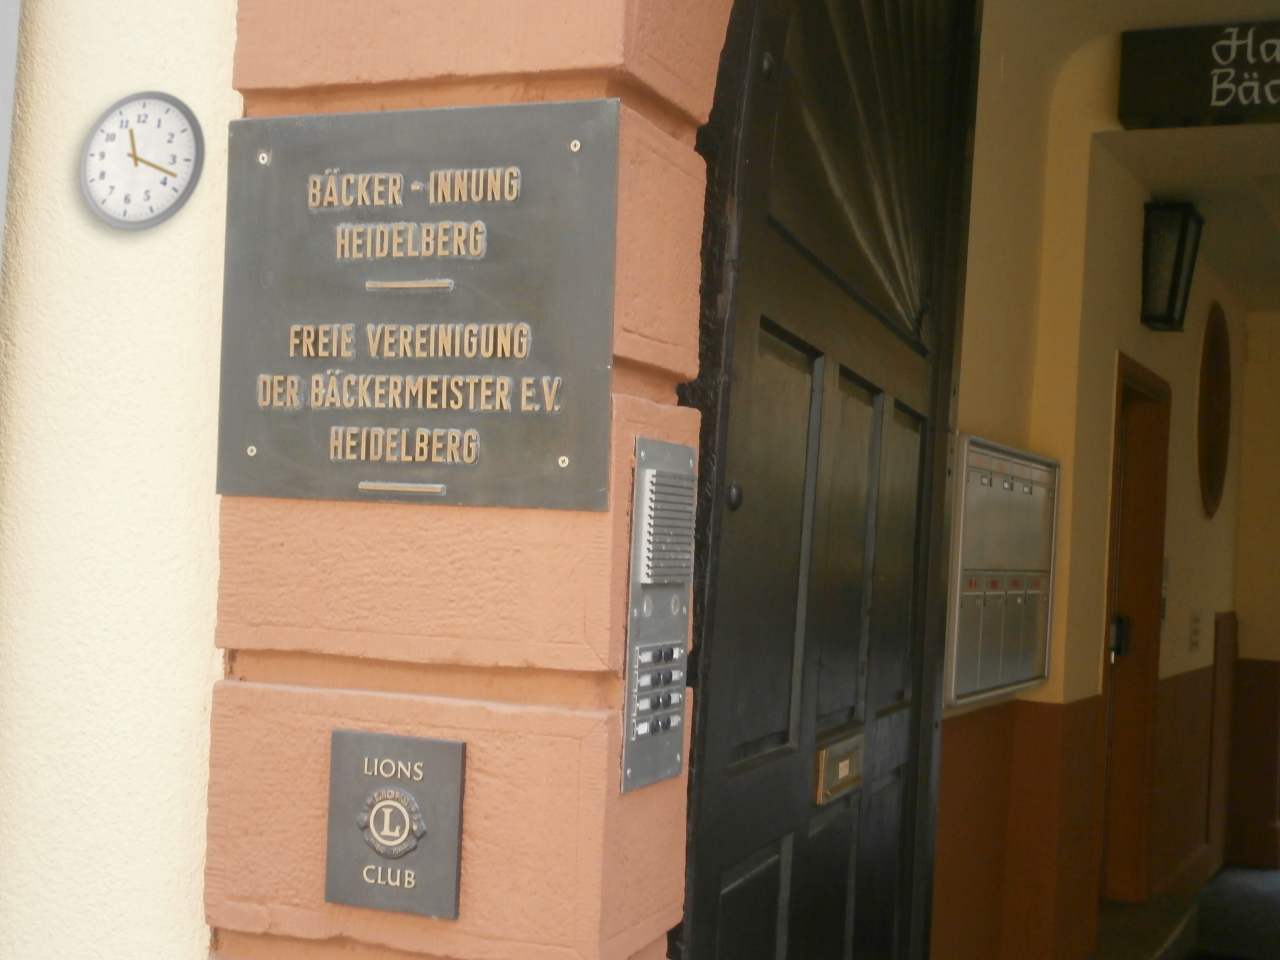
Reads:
{"hour": 11, "minute": 18}
